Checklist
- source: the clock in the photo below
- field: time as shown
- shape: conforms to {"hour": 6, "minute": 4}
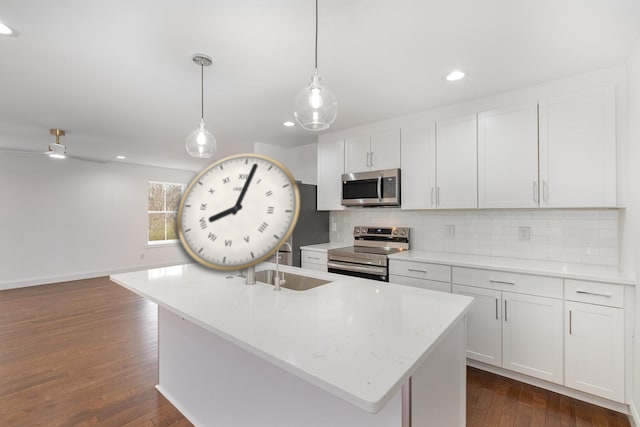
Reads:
{"hour": 8, "minute": 2}
